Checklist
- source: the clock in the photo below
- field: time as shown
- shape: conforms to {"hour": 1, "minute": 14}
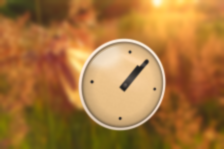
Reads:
{"hour": 1, "minute": 6}
